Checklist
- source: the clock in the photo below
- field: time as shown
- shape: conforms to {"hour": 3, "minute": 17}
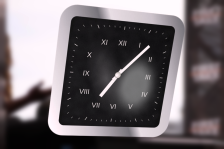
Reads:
{"hour": 7, "minute": 7}
